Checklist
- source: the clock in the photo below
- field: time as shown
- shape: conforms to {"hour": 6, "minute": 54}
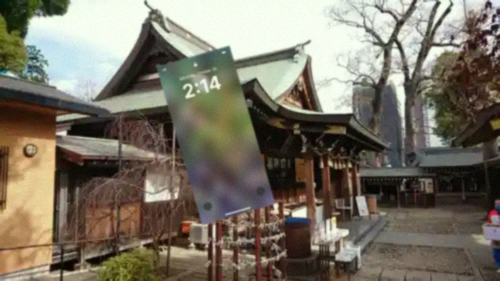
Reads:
{"hour": 2, "minute": 14}
